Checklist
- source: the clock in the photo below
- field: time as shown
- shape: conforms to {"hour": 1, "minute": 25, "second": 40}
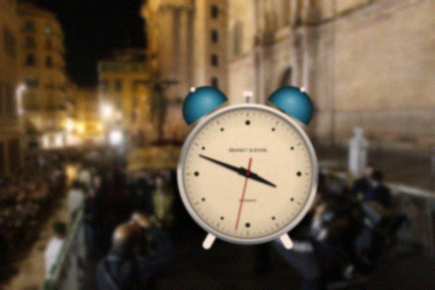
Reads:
{"hour": 3, "minute": 48, "second": 32}
